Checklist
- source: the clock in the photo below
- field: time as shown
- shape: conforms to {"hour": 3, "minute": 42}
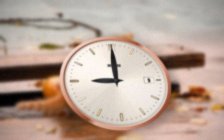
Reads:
{"hour": 9, "minute": 0}
